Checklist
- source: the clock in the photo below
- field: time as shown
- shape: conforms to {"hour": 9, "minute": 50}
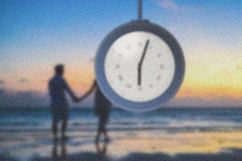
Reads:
{"hour": 6, "minute": 3}
